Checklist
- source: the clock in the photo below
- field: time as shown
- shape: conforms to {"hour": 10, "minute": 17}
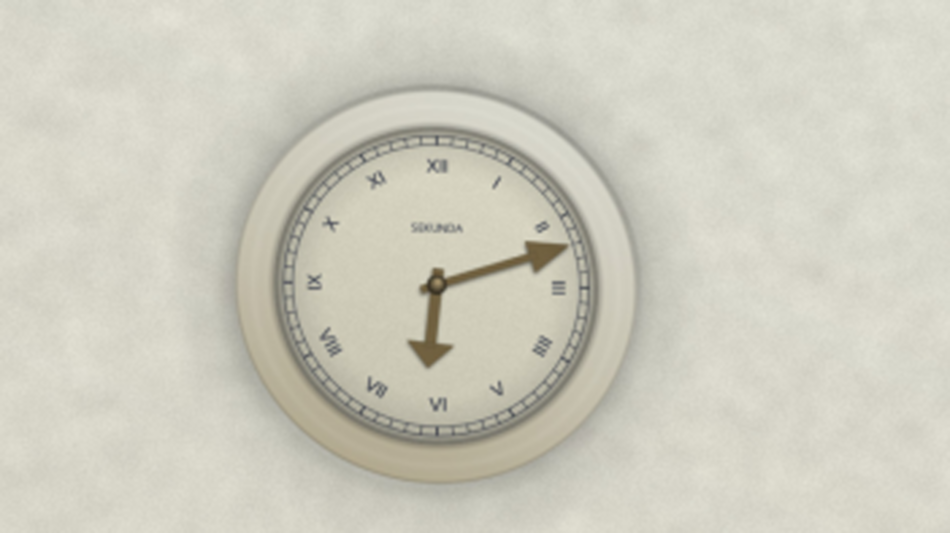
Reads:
{"hour": 6, "minute": 12}
